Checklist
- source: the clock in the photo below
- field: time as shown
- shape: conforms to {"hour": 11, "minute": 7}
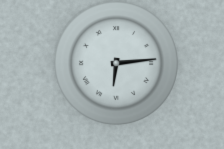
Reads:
{"hour": 6, "minute": 14}
